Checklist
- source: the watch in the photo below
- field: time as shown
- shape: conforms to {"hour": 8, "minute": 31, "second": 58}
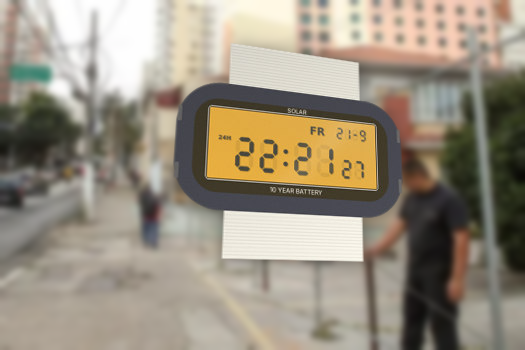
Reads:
{"hour": 22, "minute": 21, "second": 27}
